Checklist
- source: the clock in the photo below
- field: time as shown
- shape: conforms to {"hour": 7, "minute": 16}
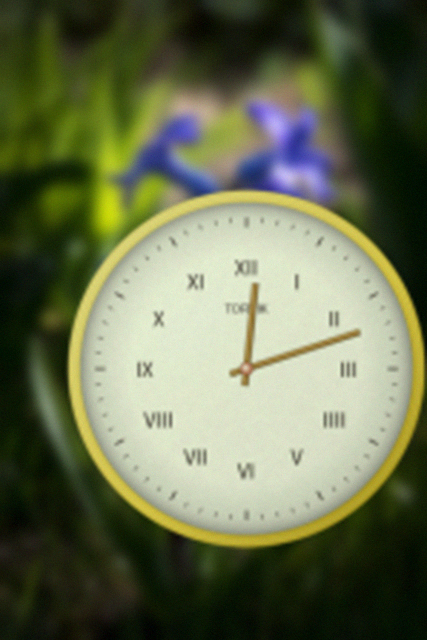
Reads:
{"hour": 12, "minute": 12}
